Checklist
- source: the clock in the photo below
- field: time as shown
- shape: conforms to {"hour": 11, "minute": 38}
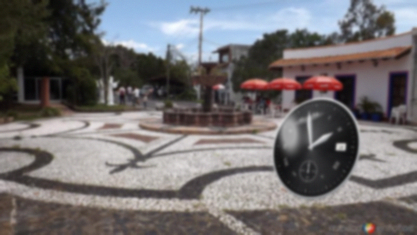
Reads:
{"hour": 1, "minute": 58}
